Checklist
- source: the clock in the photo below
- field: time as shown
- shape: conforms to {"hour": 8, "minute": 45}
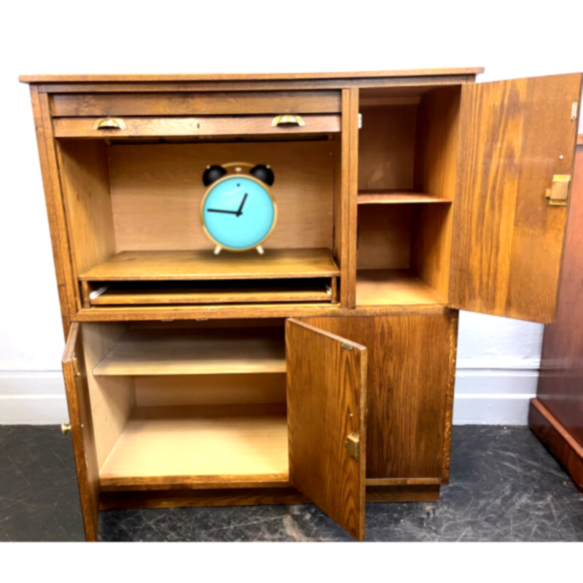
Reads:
{"hour": 12, "minute": 46}
